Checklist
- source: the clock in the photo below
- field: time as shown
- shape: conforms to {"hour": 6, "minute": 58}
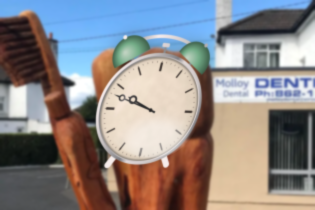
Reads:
{"hour": 9, "minute": 48}
